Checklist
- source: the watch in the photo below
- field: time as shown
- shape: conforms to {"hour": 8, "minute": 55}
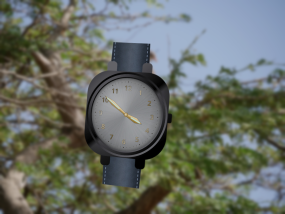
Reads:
{"hour": 3, "minute": 51}
